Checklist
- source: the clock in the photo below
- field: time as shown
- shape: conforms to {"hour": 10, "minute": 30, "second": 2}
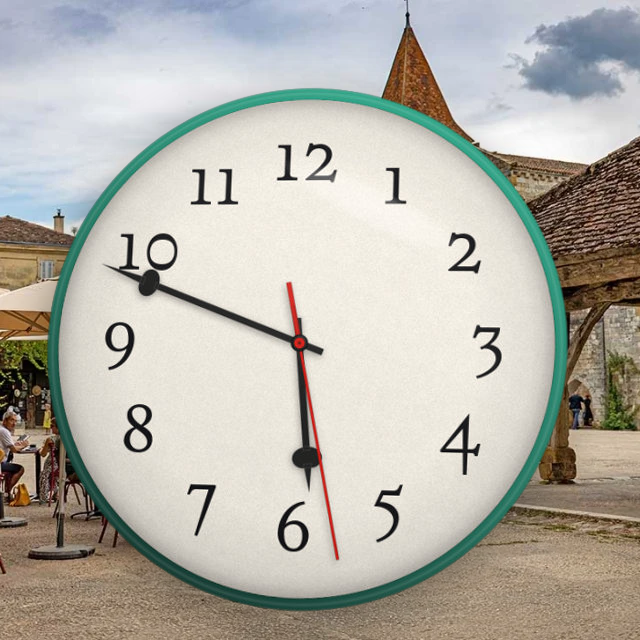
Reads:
{"hour": 5, "minute": 48, "second": 28}
